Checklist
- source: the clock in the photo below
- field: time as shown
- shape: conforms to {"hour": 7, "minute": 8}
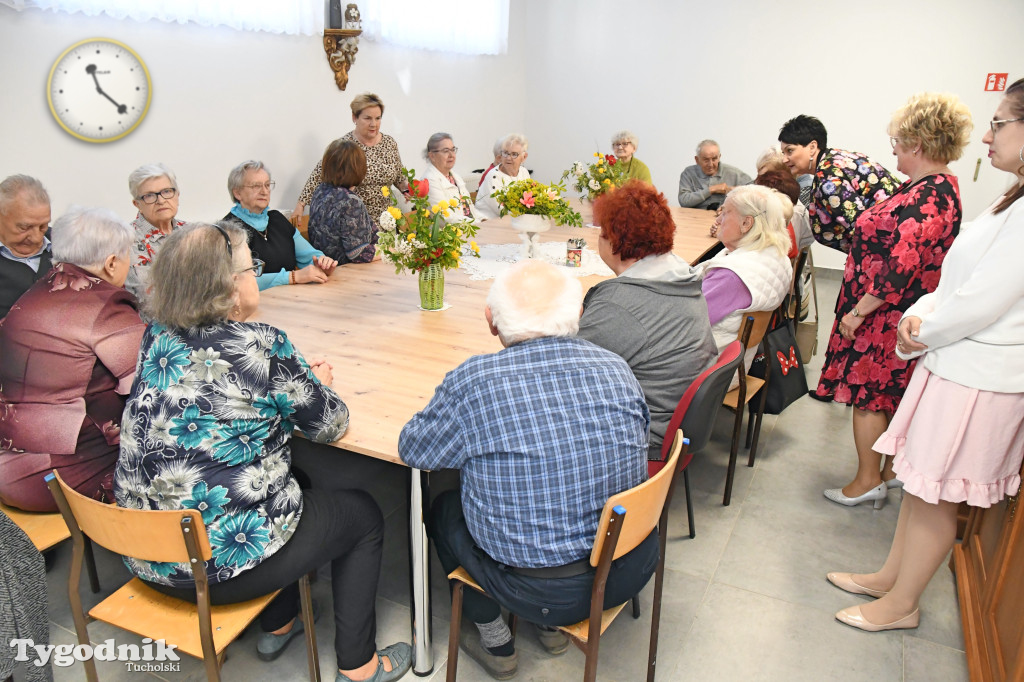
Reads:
{"hour": 11, "minute": 22}
